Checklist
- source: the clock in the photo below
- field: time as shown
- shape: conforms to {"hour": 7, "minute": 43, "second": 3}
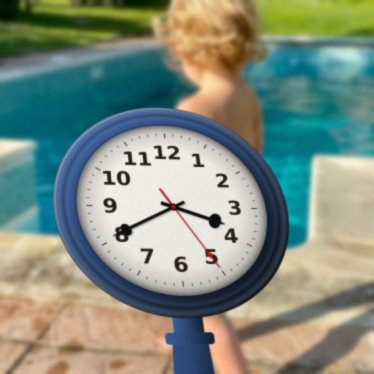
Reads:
{"hour": 3, "minute": 40, "second": 25}
